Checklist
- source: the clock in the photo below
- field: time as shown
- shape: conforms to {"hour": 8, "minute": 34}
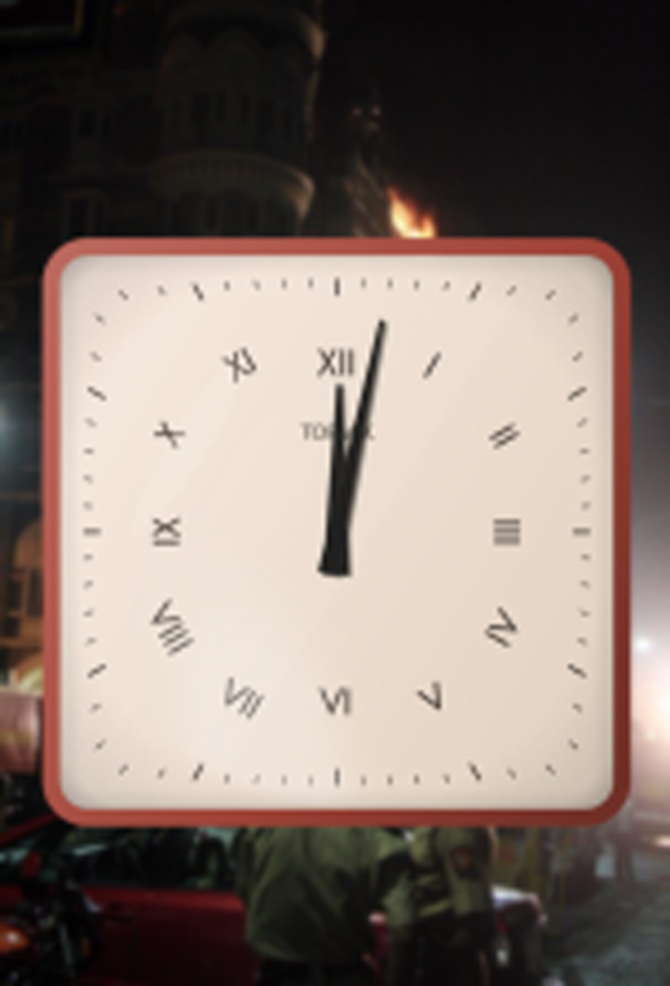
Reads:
{"hour": 12, "minute": 2}
